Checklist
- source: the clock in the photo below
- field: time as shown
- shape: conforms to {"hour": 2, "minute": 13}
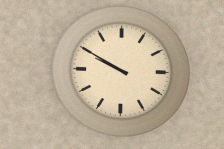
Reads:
{"hour": 9, "minute": 50}
